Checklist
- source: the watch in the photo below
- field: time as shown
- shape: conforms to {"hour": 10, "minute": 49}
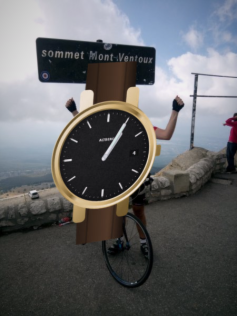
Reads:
{"hour": 1, "minute": 5}
